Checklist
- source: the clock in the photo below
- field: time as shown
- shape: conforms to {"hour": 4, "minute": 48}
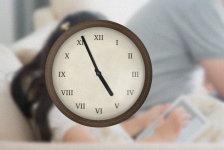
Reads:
{"hour": 4, "minute": 56}
